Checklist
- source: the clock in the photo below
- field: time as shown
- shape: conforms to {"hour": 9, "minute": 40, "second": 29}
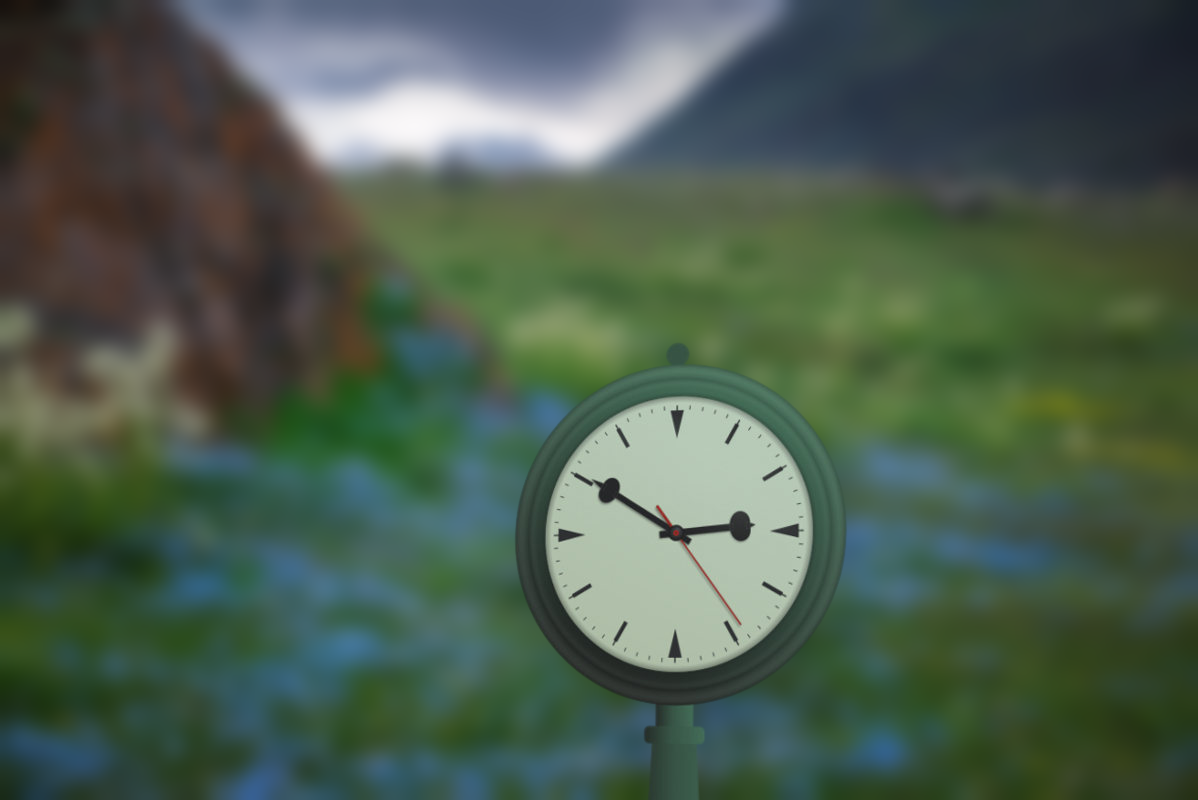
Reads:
{"hour": 2, "minute": 50, "second": 24}
